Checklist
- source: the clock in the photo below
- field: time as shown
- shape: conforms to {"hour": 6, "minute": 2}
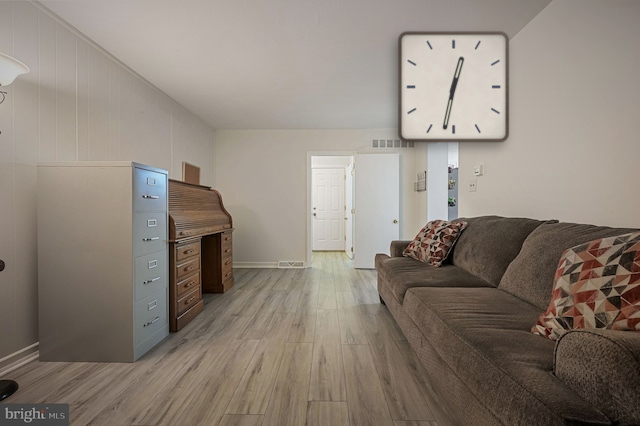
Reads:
{"hour": 12, "minute": 32}
